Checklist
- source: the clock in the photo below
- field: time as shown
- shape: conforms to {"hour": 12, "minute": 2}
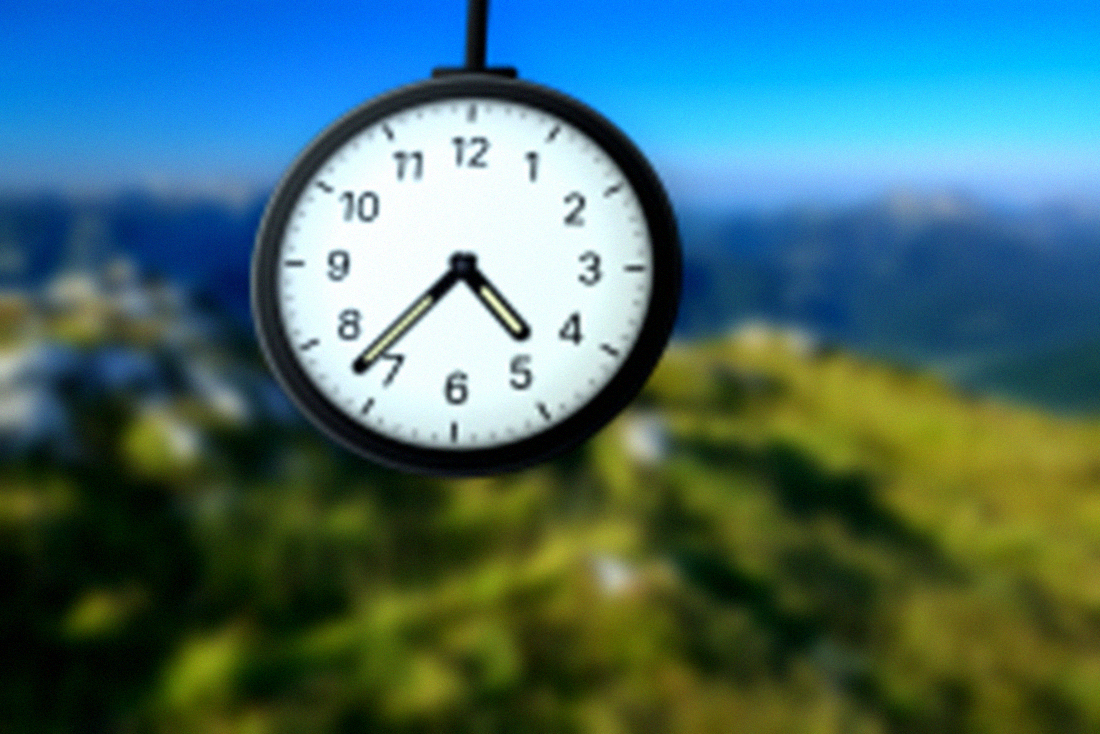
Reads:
{"hour": 4, "minute": 37}
